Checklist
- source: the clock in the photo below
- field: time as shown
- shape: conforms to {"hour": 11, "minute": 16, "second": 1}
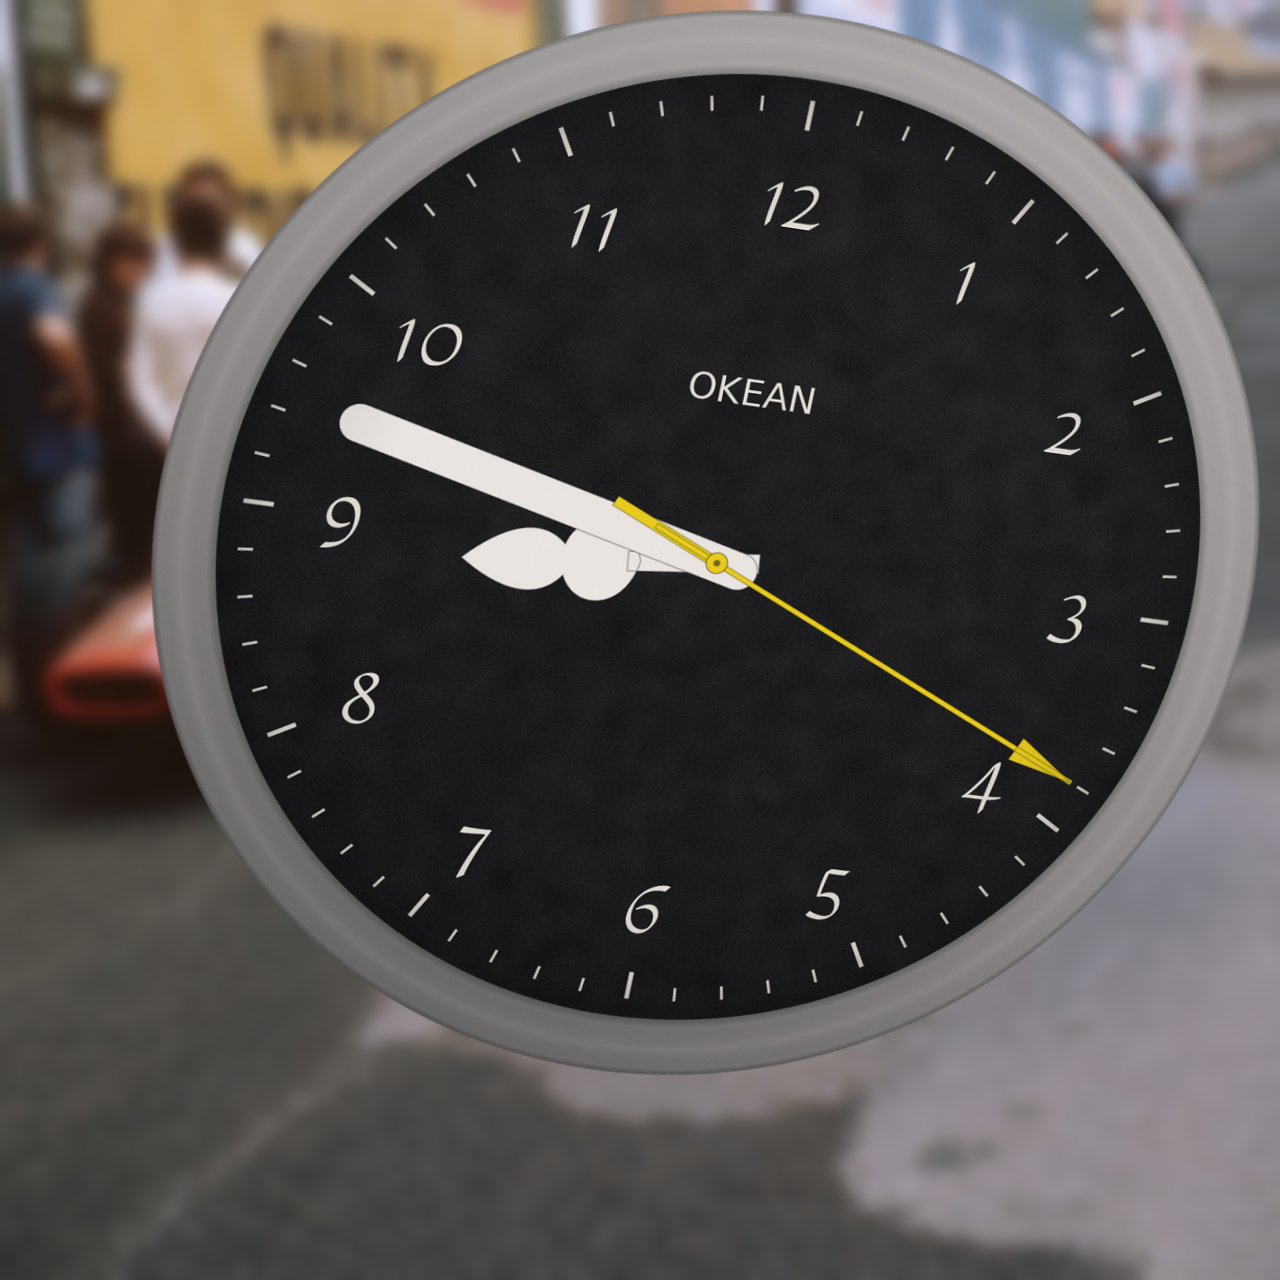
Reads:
{"hour": 8, "minute": 47, "second": 19}
